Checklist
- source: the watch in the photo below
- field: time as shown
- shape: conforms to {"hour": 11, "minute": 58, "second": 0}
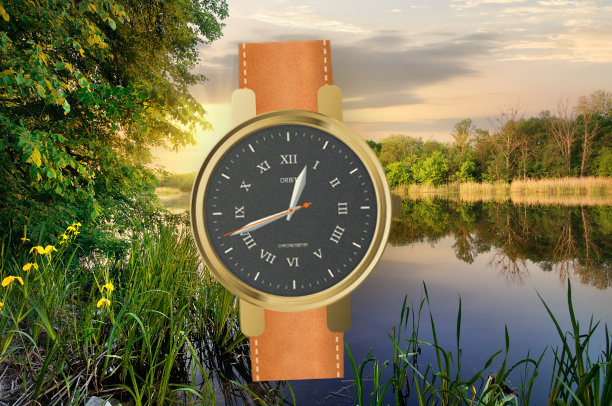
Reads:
{"hour": 12, "minute": 41, "second": 42}
